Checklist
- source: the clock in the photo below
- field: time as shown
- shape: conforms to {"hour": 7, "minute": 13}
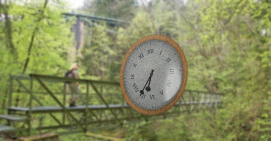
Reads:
{"hour": 6, "minute": 36}
